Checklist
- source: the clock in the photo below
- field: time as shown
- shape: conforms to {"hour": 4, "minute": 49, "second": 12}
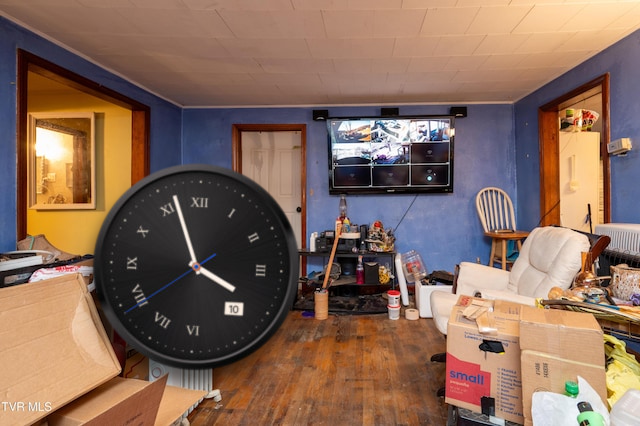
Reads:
{"hour": 3, "minute": 56, "second": 39}
